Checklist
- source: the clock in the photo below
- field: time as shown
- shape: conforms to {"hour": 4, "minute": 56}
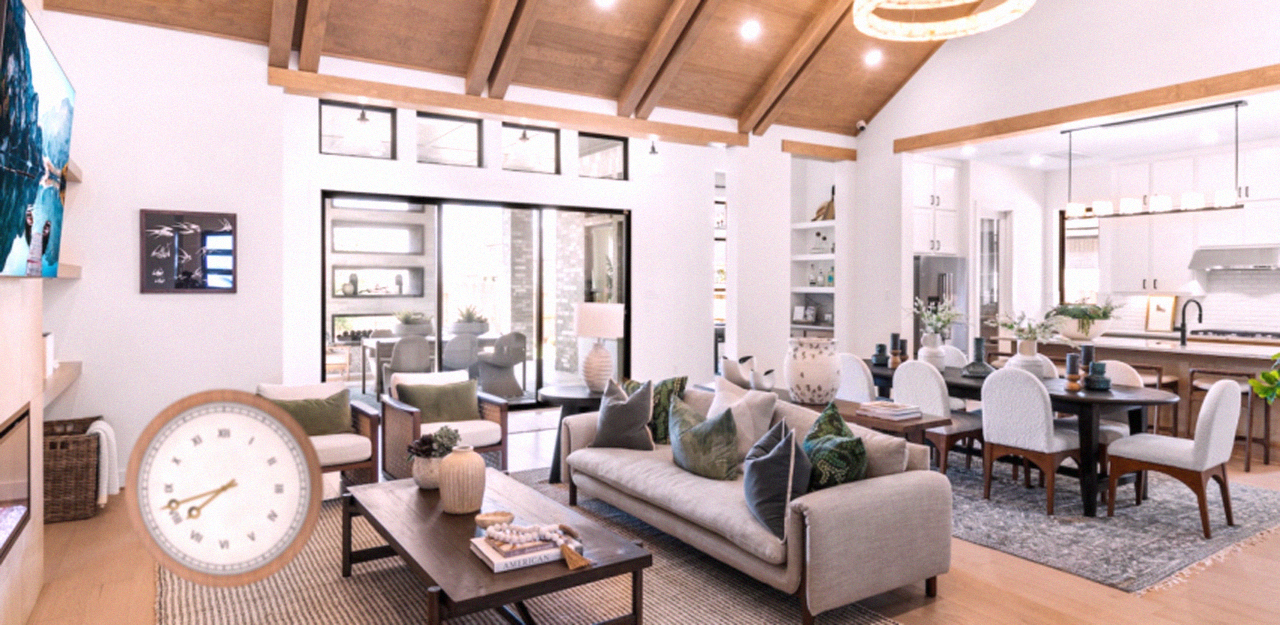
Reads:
{"hour": 7, "minute": 42}
